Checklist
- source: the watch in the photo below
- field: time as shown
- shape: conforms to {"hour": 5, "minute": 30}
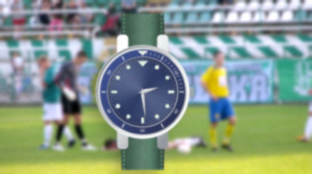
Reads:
{"hour": 2, "minute": 29}
